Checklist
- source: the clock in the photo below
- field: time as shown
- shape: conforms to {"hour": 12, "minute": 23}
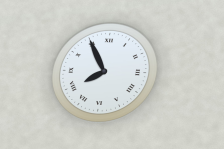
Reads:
{"hour": 7, "minute": 55}
